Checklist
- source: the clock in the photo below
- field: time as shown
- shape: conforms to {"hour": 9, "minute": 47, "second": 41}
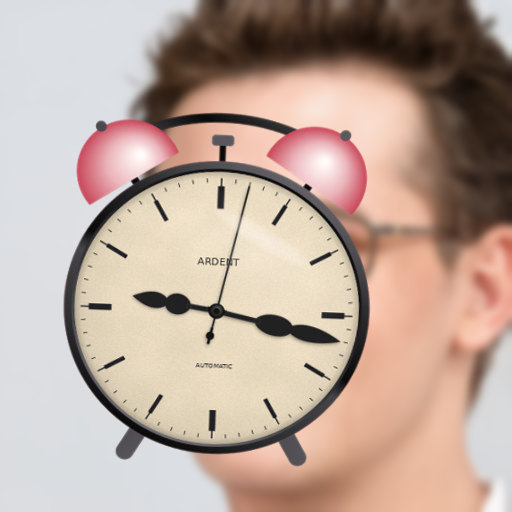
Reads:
{"hour": 9, "minute": 17, "second": 2}
